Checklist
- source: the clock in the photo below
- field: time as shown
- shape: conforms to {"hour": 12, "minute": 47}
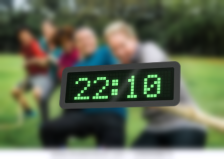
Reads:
{"hour": 22, "minute": 10}
